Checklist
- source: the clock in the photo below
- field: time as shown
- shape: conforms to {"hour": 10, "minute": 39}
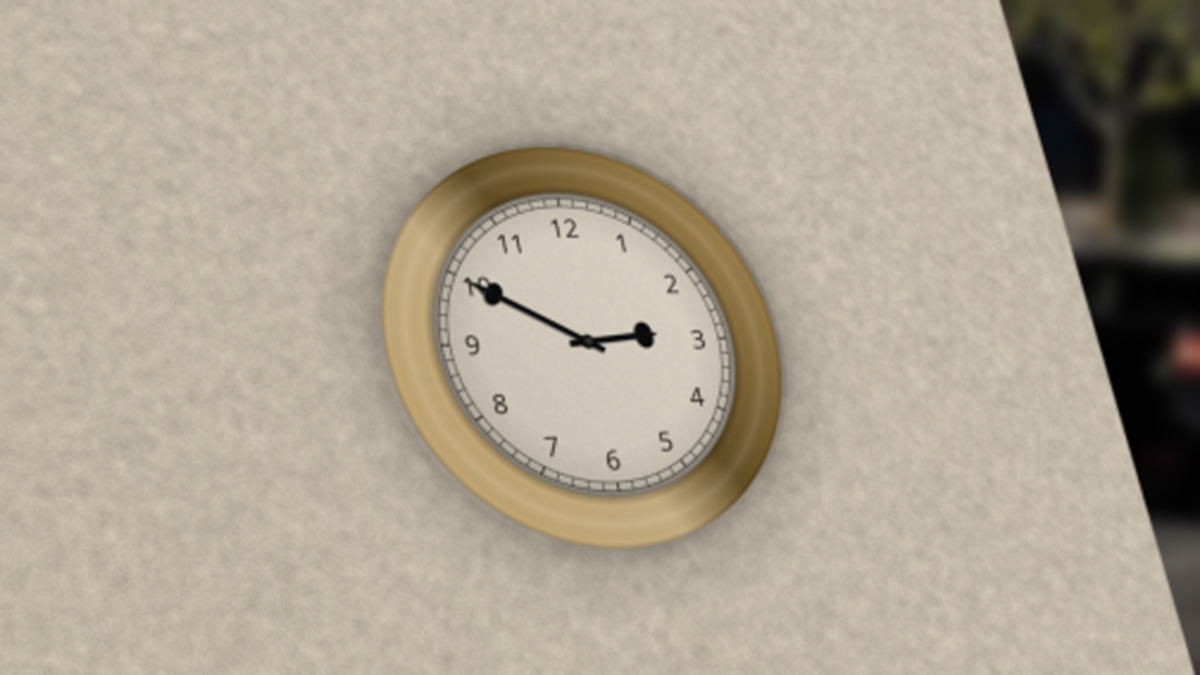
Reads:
{"hour": 2, "minute": 50}
